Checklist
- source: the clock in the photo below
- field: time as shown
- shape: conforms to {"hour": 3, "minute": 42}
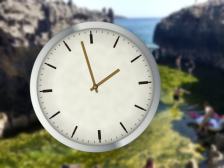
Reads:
{"hour": 1, "minute": 58}
